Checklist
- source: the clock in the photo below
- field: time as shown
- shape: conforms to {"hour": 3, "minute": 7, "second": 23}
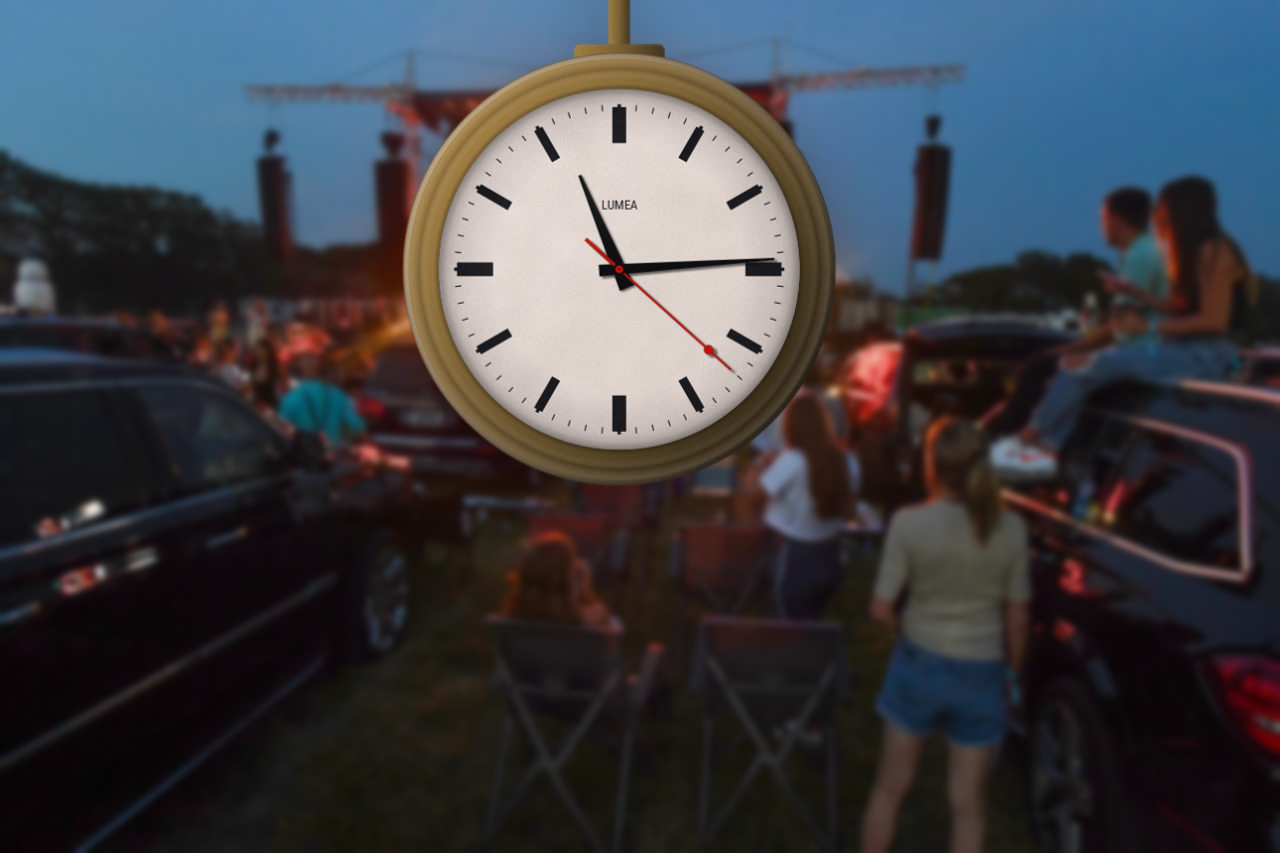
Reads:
{"hour": 11, "minute": 14, "second": 22}
